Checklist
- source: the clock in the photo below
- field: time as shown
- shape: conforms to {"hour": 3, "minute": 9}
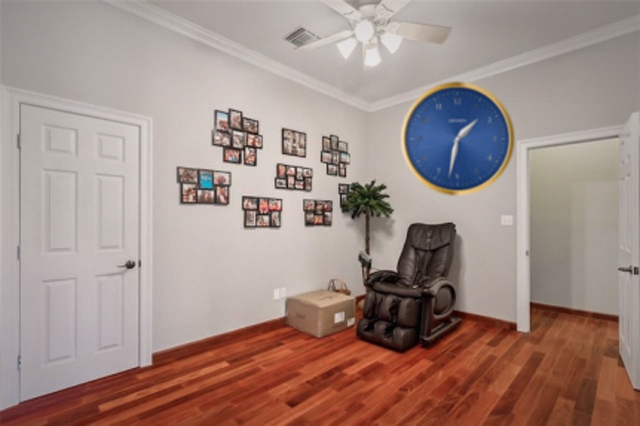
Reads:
{"hour": 1, "minute": 32}
